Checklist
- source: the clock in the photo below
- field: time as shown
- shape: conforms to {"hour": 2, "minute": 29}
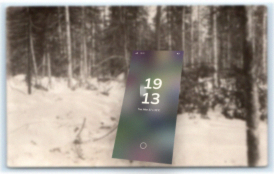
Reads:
{"hour": 19, "minute": 13}
